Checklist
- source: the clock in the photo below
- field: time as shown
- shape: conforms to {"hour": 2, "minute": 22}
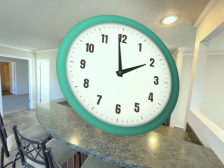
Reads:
{"hour": 1, "minute": 59}
